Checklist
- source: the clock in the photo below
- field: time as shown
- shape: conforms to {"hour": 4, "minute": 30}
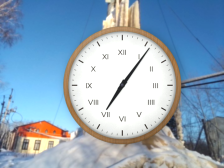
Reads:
{"hour": 7, "minute": 6}
